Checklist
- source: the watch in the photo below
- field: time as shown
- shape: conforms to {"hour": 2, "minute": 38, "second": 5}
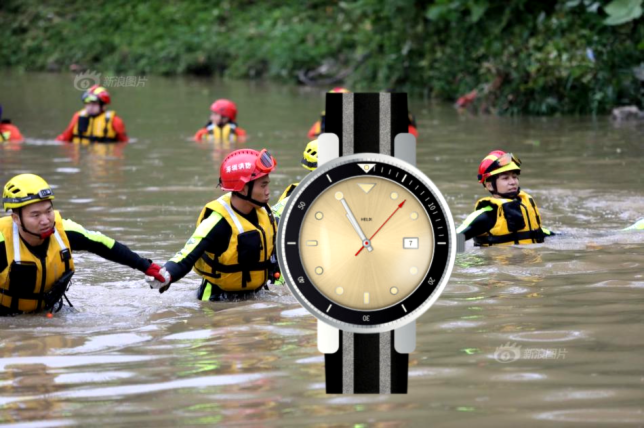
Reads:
{"hour": 10, "minute": 55, "second": 7}
